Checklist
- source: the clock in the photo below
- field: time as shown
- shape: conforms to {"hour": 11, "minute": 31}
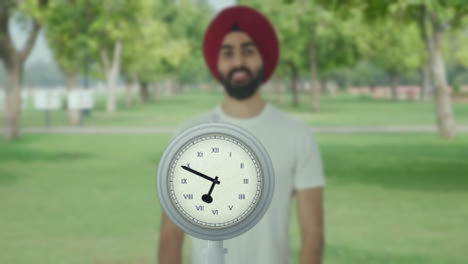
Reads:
{"hour": 6, "minute": 49}
